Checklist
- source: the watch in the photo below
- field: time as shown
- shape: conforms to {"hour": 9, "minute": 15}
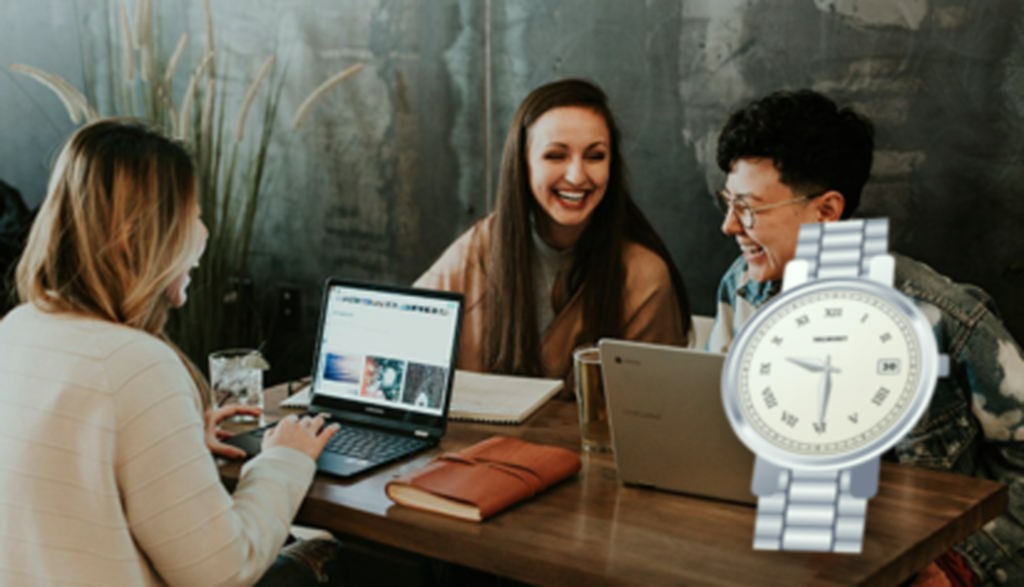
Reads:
{"hour": 9, "minute": 30}
